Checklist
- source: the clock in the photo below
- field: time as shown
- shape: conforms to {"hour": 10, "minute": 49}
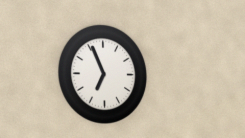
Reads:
{"hour": 6, "minute": 56}
